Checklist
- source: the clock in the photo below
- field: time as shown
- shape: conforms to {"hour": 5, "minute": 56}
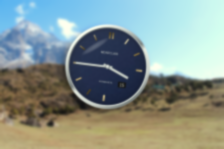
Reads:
{"hour": 3, "minute": 45}
